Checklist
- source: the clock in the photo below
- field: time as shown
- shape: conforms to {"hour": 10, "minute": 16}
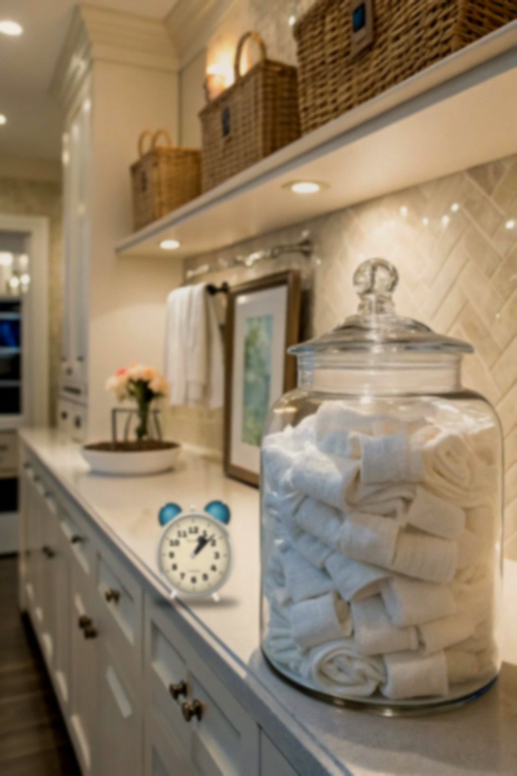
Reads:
{"hour": 1, "minute": 8}
